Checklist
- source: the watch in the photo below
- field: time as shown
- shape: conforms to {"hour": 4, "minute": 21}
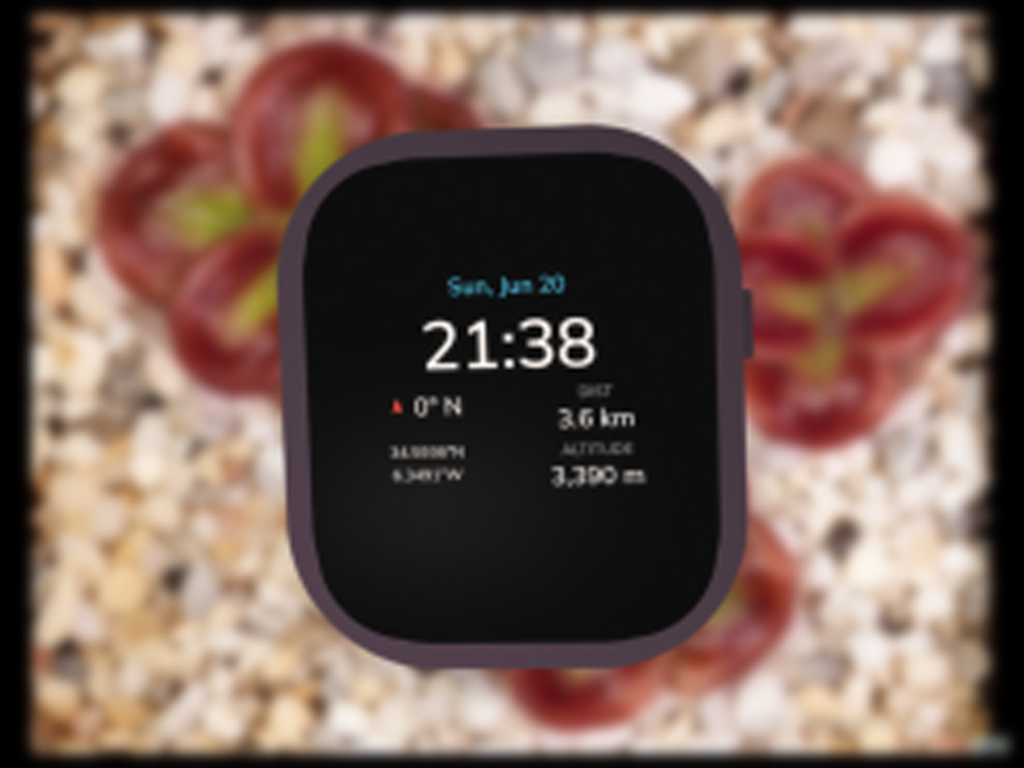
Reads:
{"hour": 21, "minute": 38}
